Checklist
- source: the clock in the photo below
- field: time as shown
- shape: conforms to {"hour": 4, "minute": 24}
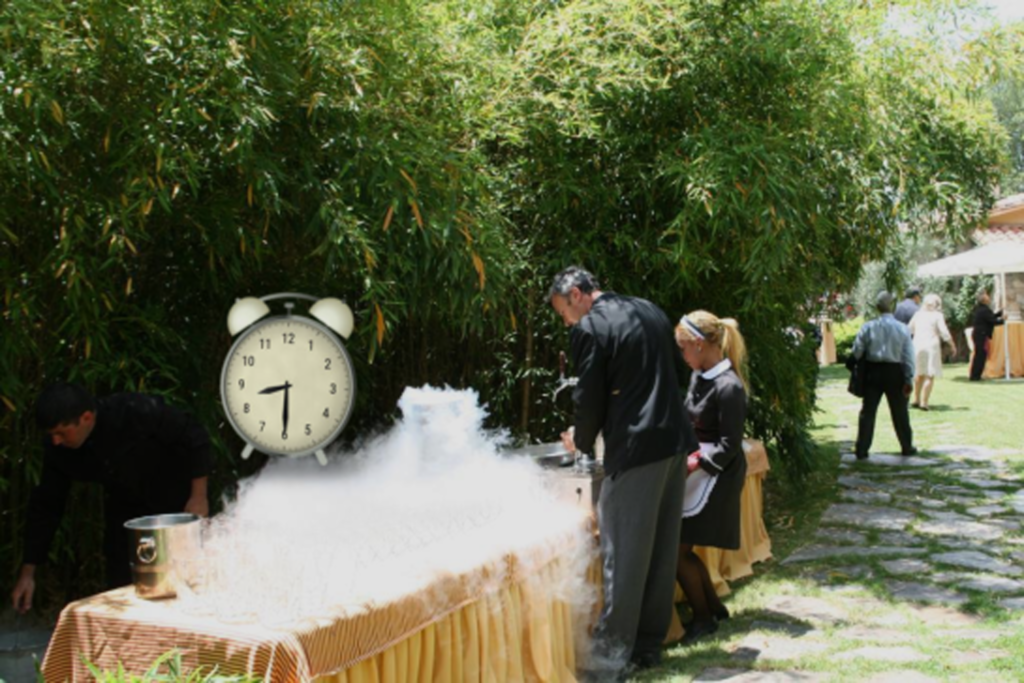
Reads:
{"hour": 8, "minute": 30}
